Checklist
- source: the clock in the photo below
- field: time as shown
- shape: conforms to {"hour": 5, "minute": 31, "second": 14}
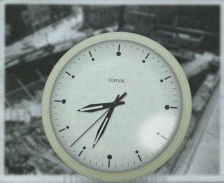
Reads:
{"hour": 8, "minute": 33, "second": 37}
